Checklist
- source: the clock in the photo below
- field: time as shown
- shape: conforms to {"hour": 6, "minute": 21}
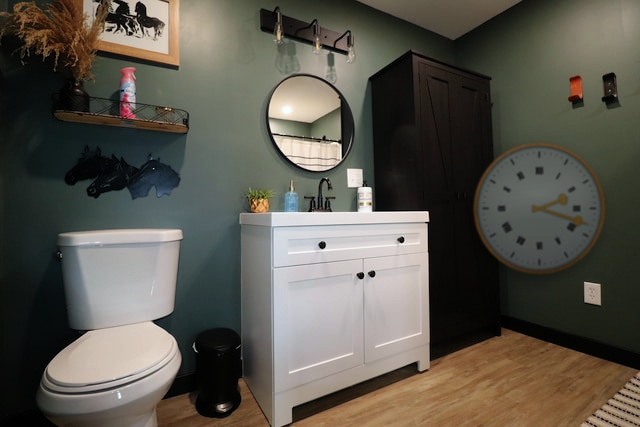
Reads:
{"hour": 2, "minute": 18}
